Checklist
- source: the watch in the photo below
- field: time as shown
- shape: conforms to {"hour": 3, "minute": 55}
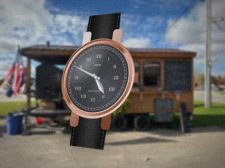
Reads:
{"hour": 4, "minute": 49}
